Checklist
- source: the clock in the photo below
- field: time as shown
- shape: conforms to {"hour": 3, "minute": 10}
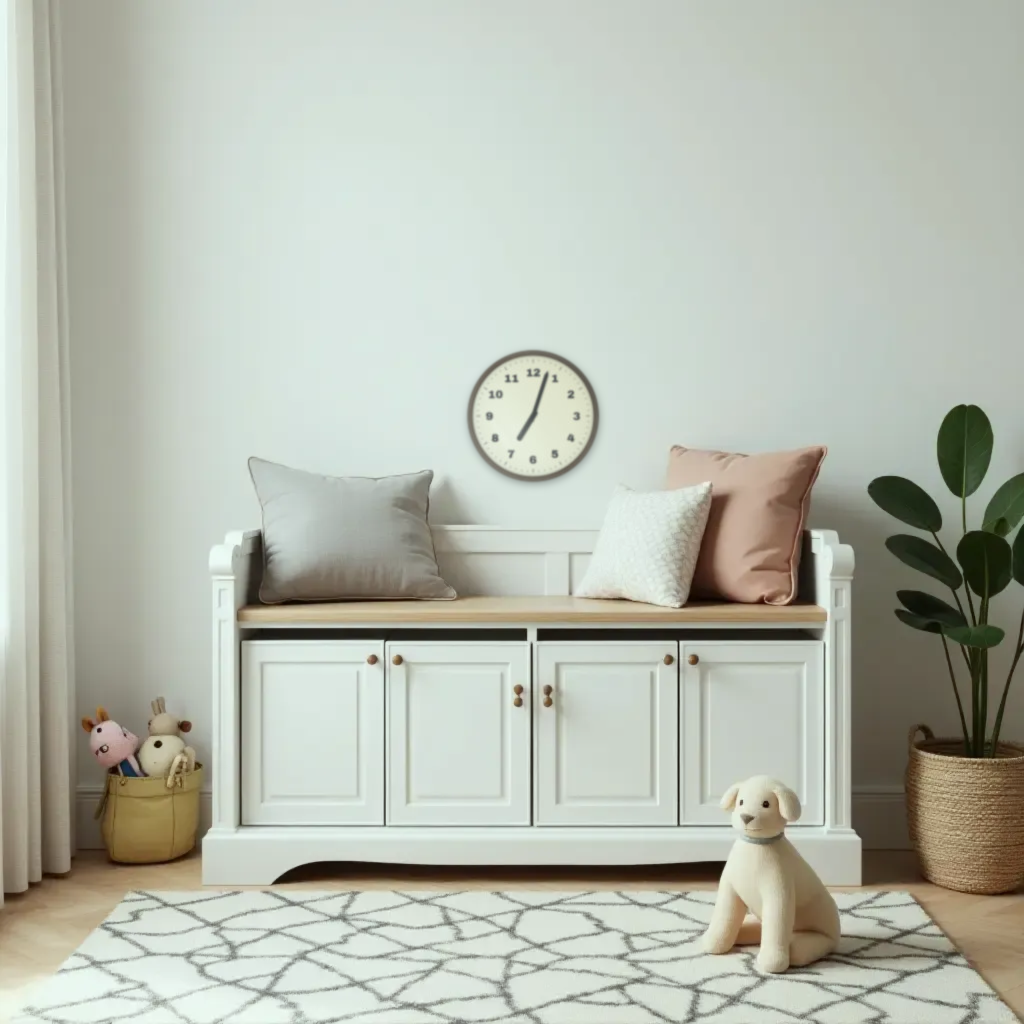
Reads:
{"hour": 7, "minute": 3}
